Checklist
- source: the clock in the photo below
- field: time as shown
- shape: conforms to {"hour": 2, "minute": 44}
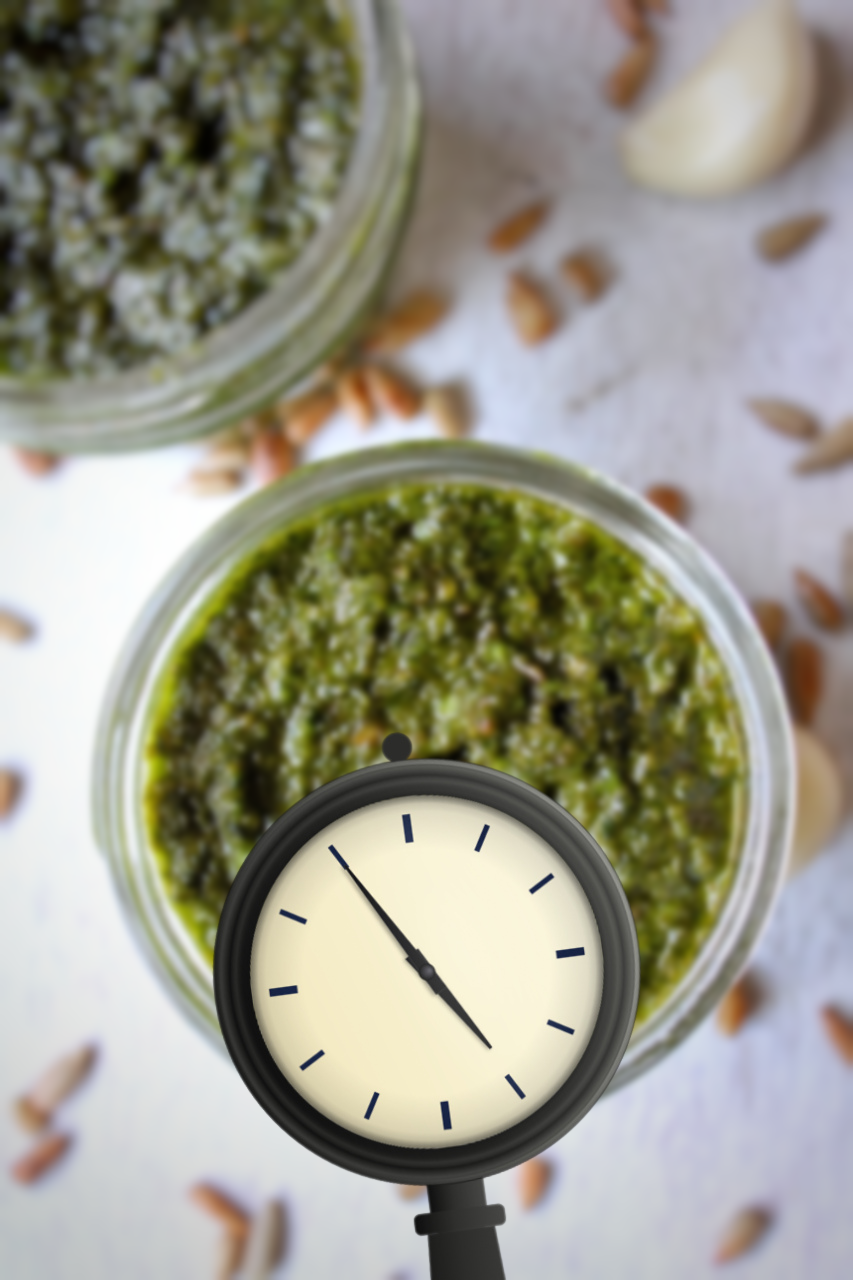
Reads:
{"hour": 4, "minute": 55}
